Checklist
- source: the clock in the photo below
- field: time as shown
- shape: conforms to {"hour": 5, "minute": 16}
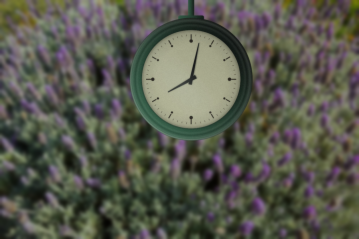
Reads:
{"hour": 8, "minute": 2}
